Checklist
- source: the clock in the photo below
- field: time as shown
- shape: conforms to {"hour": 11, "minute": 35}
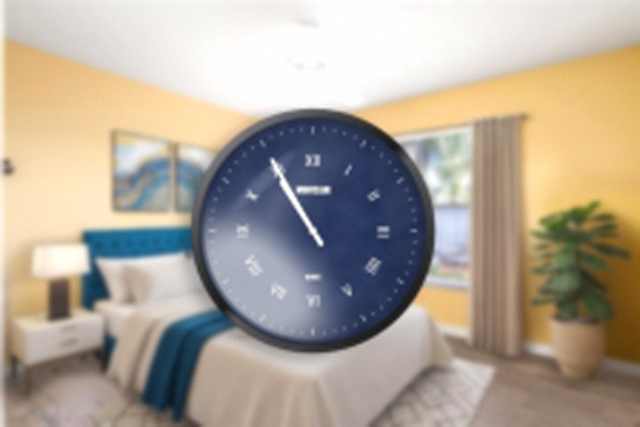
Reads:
{"hour": 10, "minute": 55}
